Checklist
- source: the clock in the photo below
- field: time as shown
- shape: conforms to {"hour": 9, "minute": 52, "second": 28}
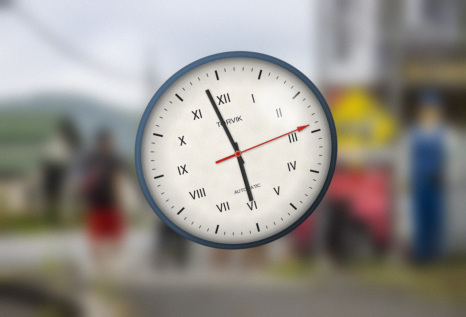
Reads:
{"hour": 5, "minute": 58, "second": 14}
